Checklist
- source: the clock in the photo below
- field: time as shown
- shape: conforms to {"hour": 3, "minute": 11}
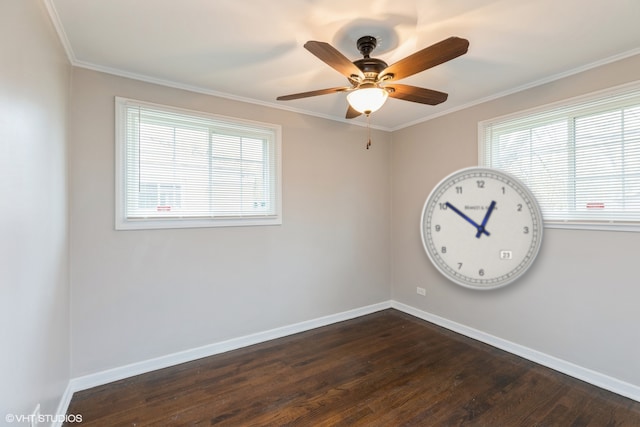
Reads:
{"hour": 12, "minute": 51}
